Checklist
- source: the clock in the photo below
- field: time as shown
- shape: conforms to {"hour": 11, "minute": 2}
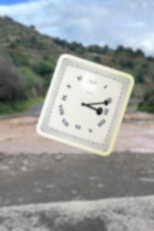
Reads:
{"hour": 3, "minute": 11}
